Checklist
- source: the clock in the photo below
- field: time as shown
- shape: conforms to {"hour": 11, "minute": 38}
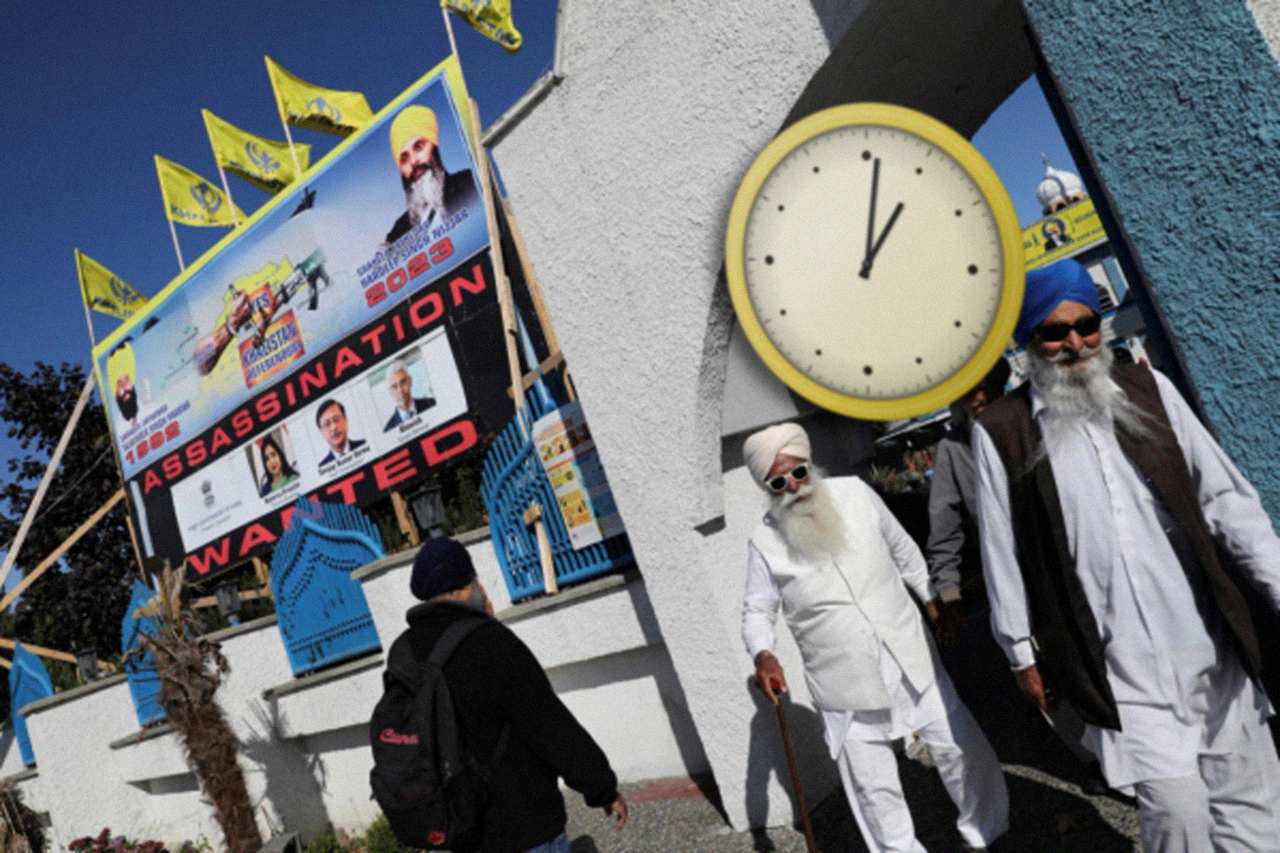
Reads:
{"hour": 1, "minute": 1}
